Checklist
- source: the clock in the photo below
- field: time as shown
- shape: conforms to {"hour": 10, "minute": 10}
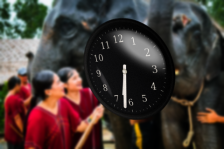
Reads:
{"hour": 6, "minute": 32}
